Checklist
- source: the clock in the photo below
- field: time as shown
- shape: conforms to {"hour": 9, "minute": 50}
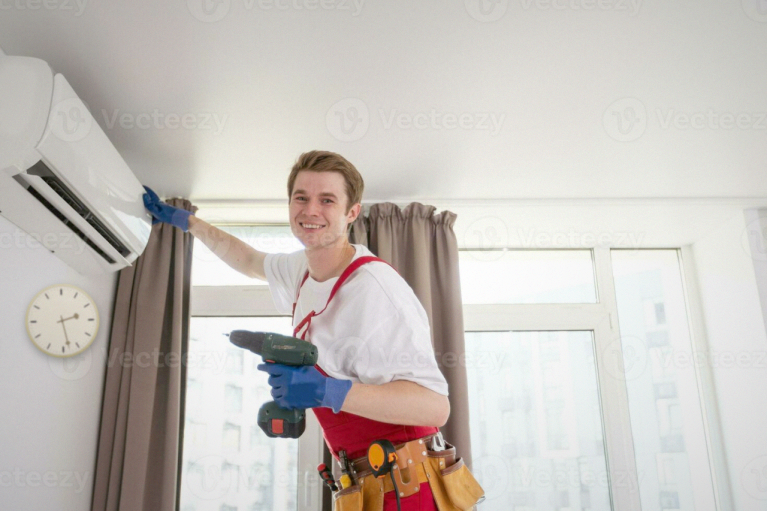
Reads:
{"hour": 2, "minute": 28}
